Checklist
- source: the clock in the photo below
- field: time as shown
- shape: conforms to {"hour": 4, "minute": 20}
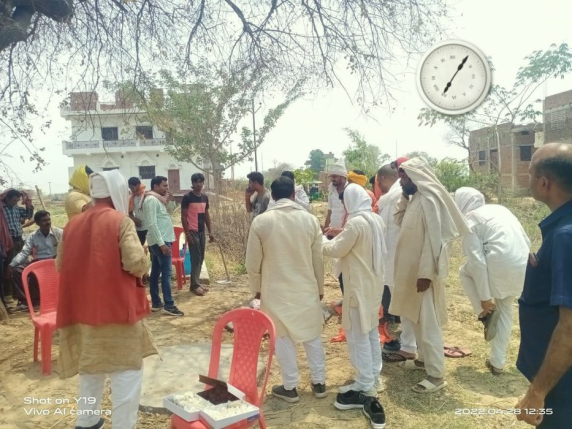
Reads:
{"hour": 7, "minute": 6}
